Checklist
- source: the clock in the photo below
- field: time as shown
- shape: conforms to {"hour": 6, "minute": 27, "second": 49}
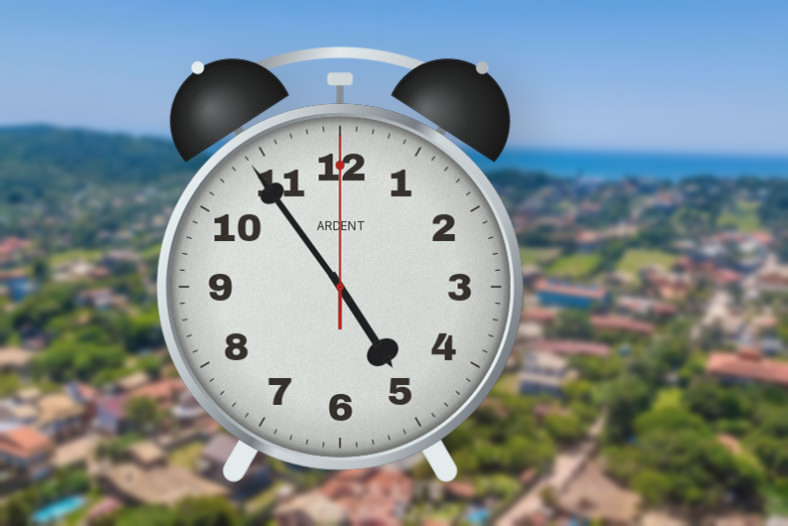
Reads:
{"hour": 4, "minute": 54, "second": 0}
